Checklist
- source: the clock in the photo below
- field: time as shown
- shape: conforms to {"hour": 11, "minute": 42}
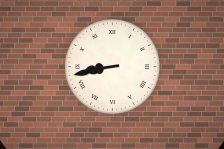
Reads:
{"hour": 8, "minute": 43}
